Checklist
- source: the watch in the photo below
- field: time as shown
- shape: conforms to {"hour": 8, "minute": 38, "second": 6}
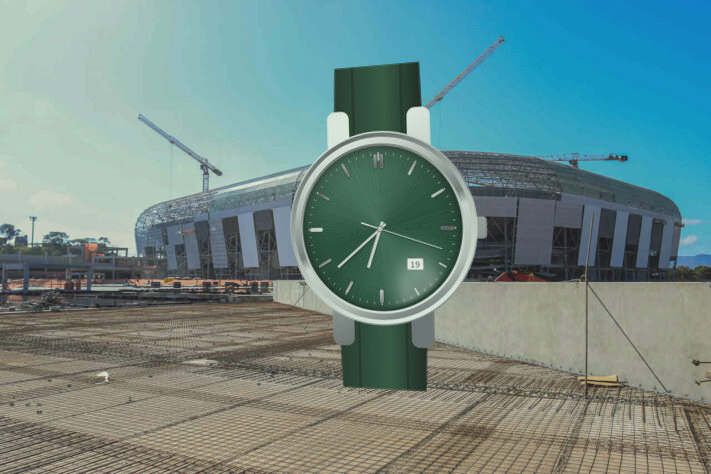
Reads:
{"hour": 6, "minute": 38, "second": 18}
